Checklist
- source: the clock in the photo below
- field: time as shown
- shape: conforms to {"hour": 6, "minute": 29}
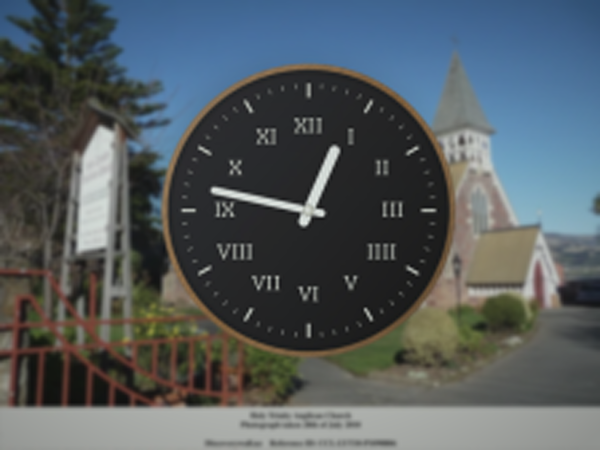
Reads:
{"hour": 12, "minute": 47}
